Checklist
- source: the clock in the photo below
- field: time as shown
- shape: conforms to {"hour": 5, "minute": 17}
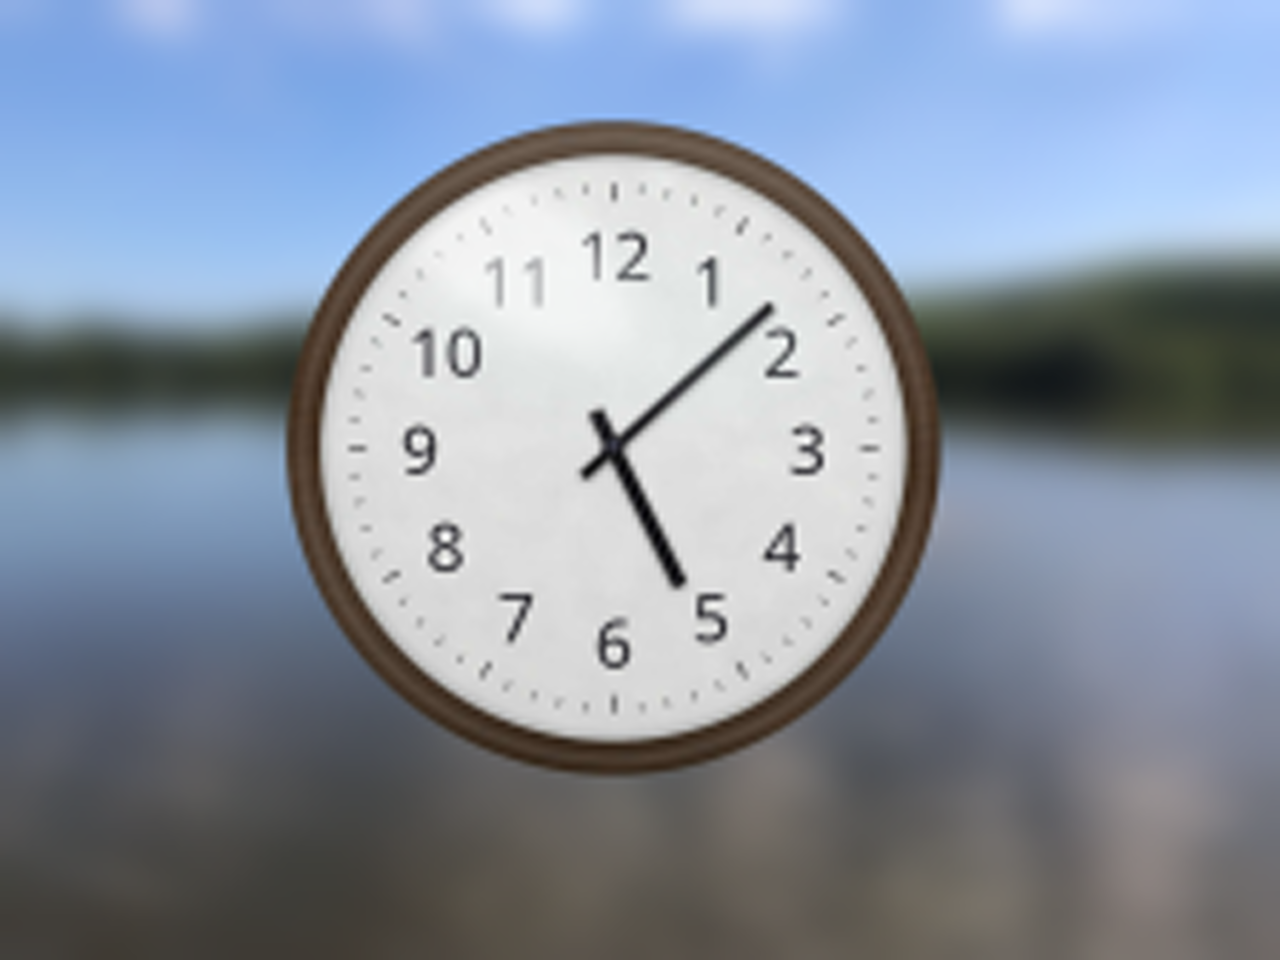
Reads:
{"hour": 5, "minute": 8}
